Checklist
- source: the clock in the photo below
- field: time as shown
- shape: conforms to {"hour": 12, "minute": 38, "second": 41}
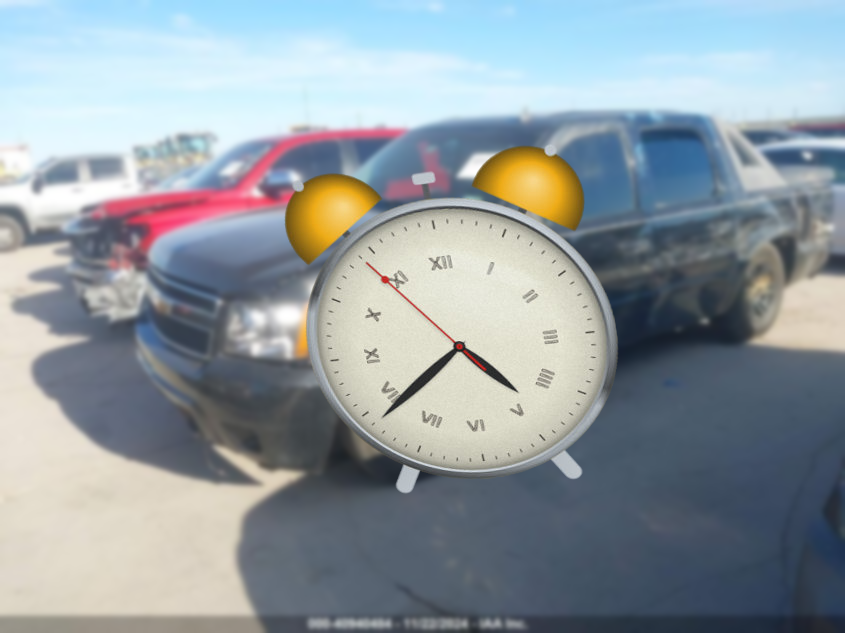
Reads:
{"hour": 4, "minute": 38, "second": 54}
